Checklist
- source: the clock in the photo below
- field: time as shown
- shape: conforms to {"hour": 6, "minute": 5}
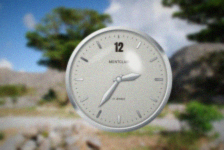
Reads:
{"hour": 2, "minute": 36}
